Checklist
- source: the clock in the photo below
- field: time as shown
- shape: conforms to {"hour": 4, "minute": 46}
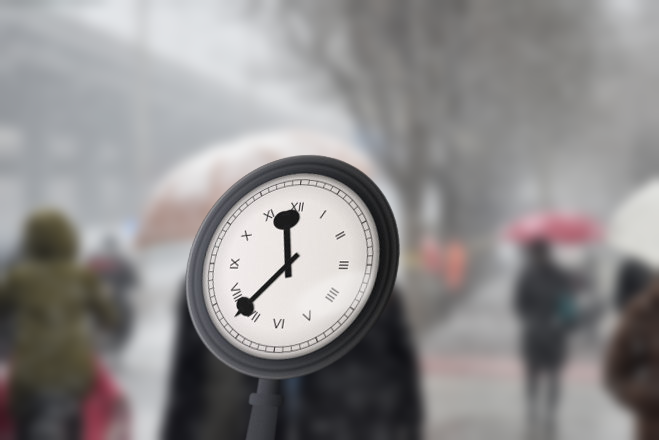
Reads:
{"hour": 11, "minute": 37}
